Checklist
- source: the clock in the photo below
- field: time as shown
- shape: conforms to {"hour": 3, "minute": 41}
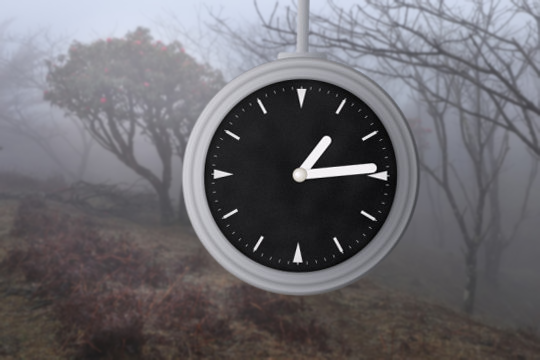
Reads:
{"hour": 1, "minute": 14}
